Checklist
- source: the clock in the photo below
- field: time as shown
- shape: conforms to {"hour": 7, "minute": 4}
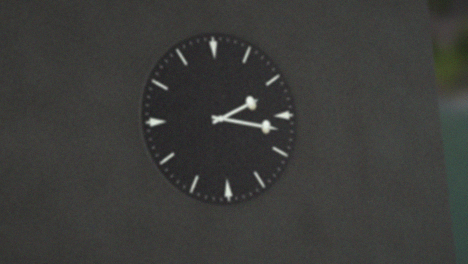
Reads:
{"hour": 2, "minute": 17}
